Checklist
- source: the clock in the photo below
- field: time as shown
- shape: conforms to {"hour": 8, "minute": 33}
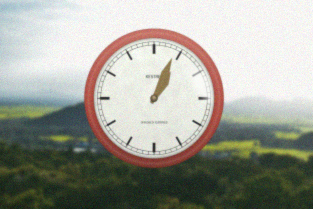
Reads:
{"hour": 1, "minute": 4}
